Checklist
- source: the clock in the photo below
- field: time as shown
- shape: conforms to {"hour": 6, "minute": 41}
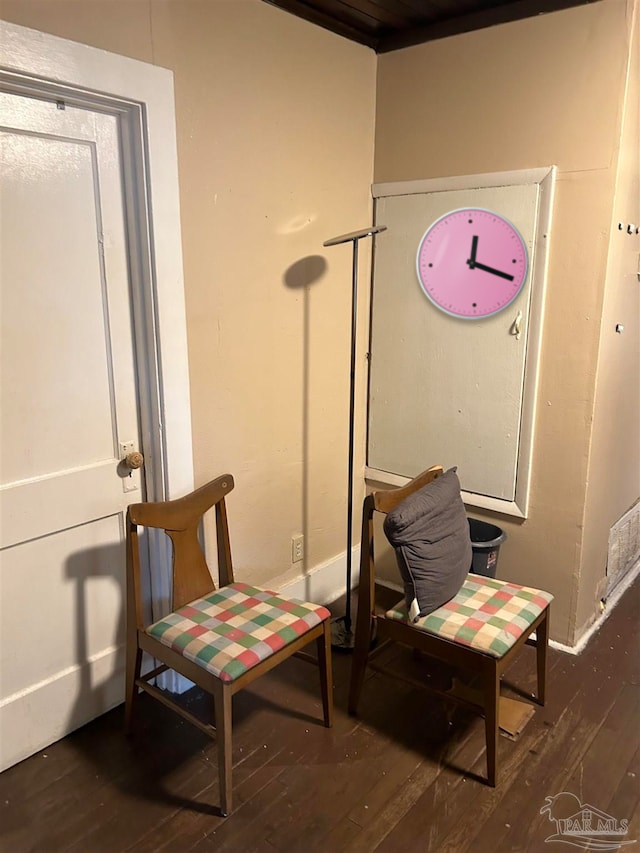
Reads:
{"hour": 12, "minute": 19}
